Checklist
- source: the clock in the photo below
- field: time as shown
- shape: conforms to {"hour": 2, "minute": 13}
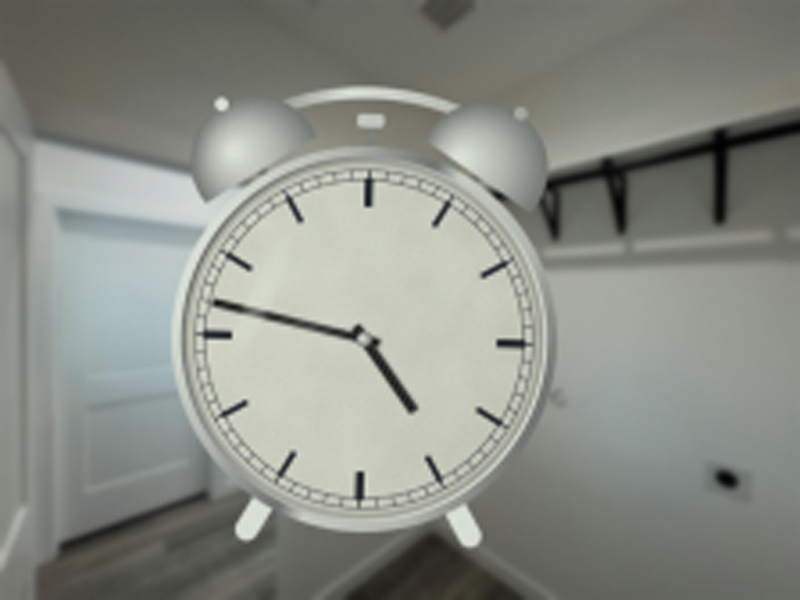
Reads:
{"hour": 4, "minute": 47}
